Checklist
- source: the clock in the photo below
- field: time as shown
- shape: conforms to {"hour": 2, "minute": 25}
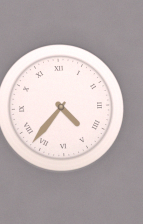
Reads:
{"hour": 4, "minute": 37}
